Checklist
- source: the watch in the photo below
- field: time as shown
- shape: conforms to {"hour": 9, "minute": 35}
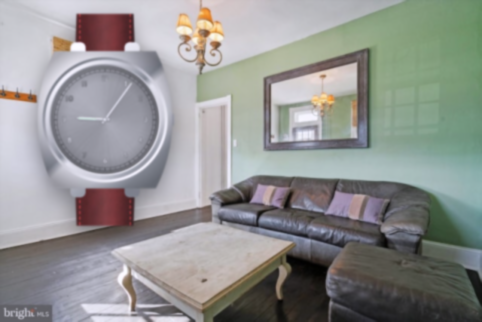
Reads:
{"hour": 9, "minute": 6}
